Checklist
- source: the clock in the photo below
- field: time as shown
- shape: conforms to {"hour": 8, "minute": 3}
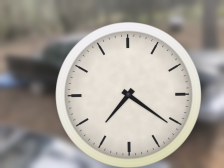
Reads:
{"hour": 7, "minute": 21}
